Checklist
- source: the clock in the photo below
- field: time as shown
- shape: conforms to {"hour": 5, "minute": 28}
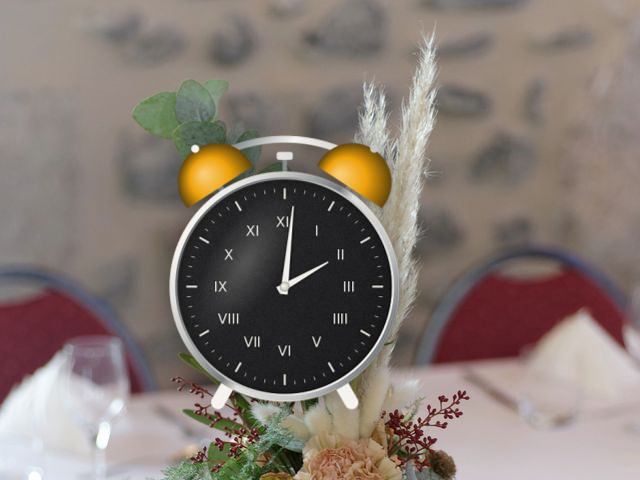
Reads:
{"hour": 2, "minute": 1}
